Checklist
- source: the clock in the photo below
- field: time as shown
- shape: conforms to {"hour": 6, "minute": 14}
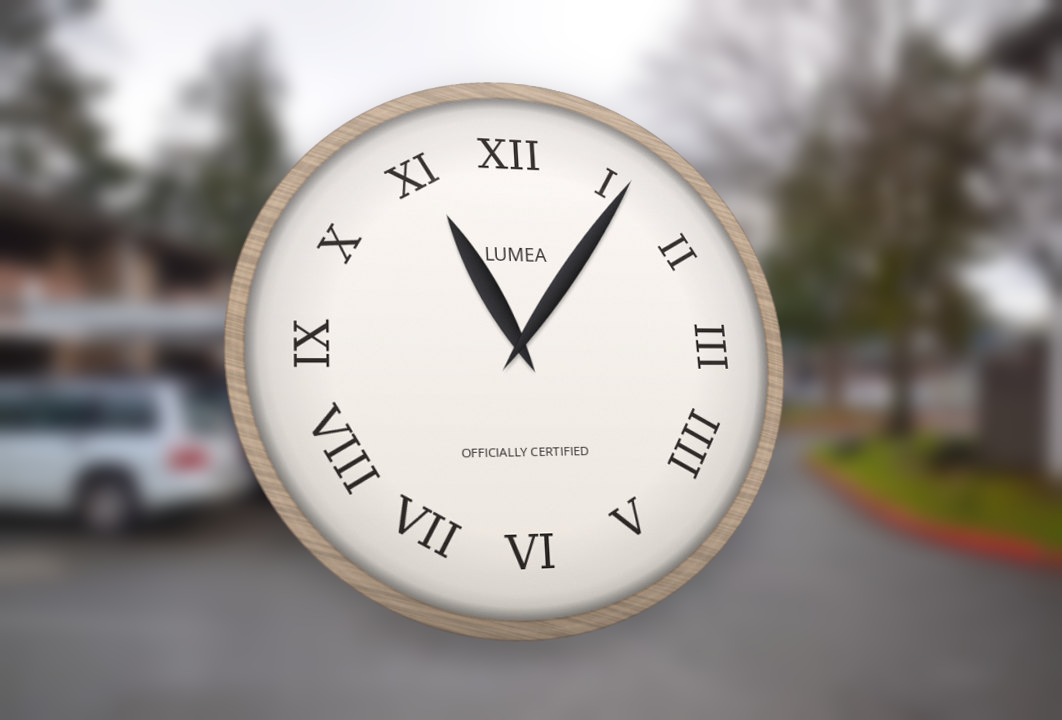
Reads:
{"hour": 11, "minute": 6}
